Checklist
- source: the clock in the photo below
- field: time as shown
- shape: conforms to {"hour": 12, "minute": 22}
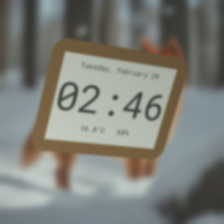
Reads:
{"hour": 2, "minute": 46}
